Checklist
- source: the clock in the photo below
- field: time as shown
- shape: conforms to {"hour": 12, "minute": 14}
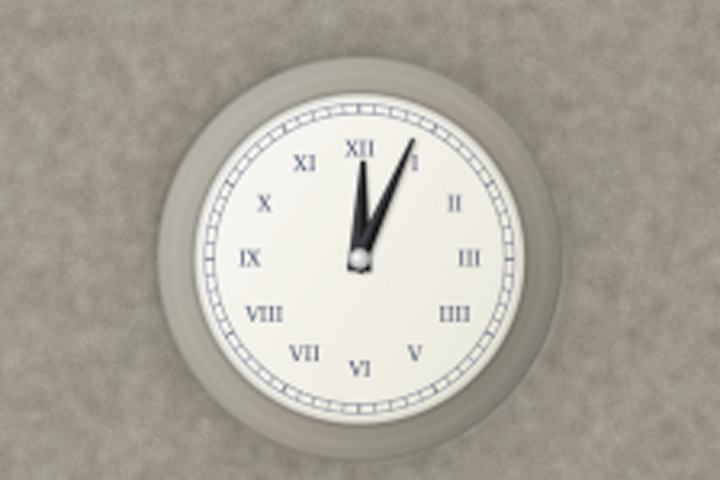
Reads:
{"hour": 12, "minute": 4}
